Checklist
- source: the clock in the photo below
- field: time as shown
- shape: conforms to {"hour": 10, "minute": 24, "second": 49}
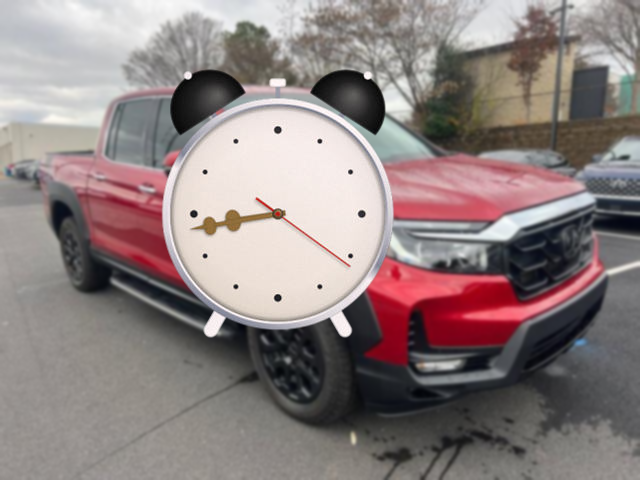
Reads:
{"hour": 8, "minute": 43, "second": 21}
